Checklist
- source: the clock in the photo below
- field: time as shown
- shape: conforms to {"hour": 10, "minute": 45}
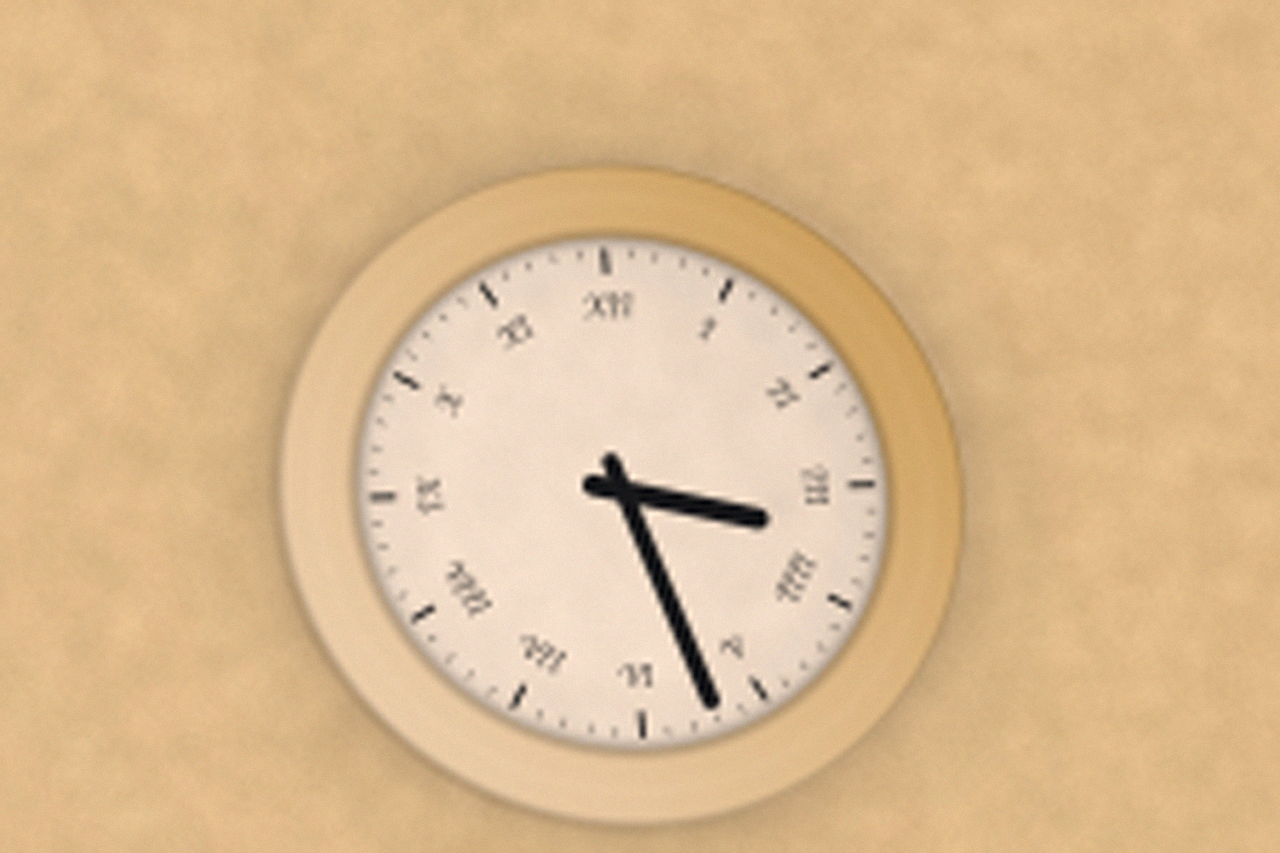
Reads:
{"hour": 3, "minute": 27}
